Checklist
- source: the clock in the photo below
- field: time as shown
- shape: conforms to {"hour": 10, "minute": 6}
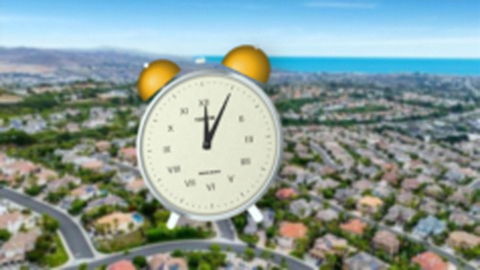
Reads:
{"hour": 12, "minute": 5}
